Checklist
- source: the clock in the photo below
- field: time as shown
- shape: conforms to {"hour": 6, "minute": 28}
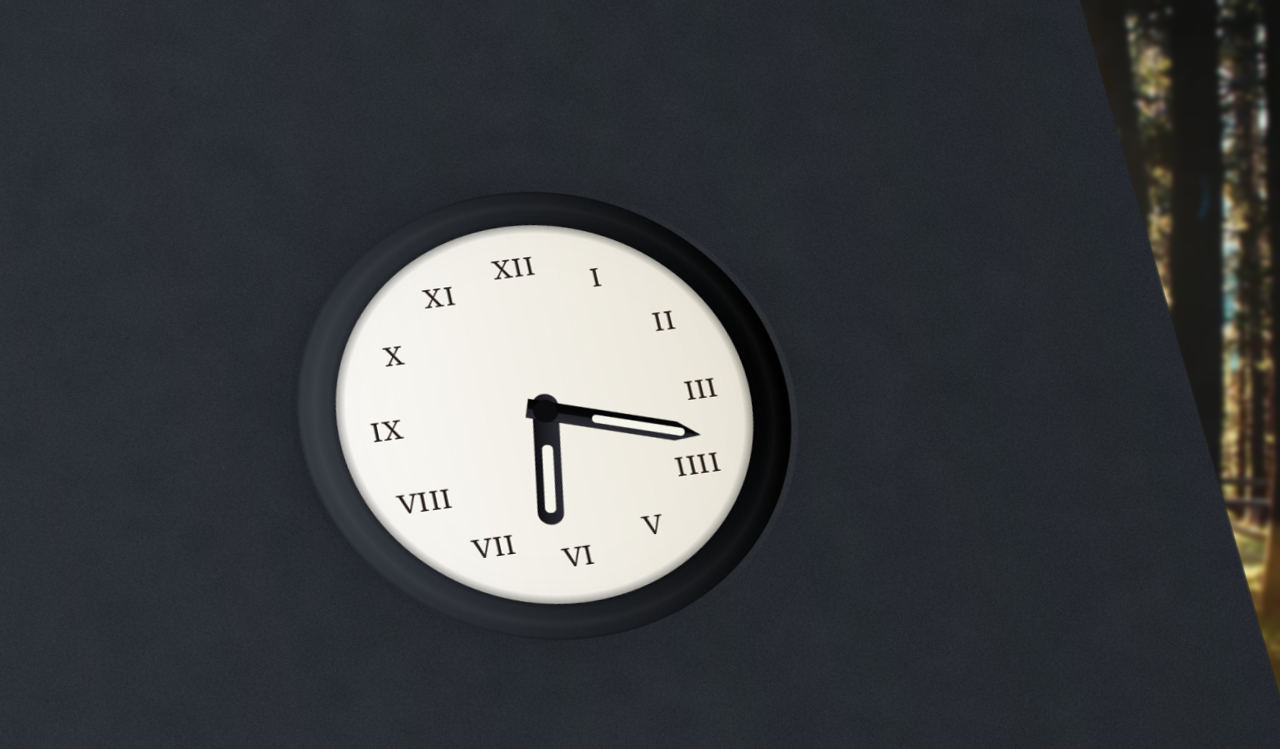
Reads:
{"hour": 6, "minute": 18}
